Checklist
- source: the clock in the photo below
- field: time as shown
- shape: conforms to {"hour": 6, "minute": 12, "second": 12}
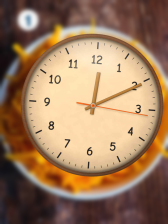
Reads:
{"hour": 12, "minute": 10, "second": 16}
